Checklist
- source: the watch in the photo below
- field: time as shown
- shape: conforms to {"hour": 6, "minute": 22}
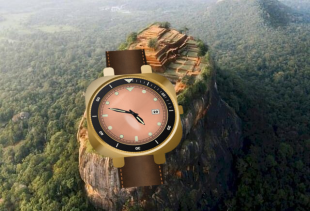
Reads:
{"hour": 4, "minute": 48}
